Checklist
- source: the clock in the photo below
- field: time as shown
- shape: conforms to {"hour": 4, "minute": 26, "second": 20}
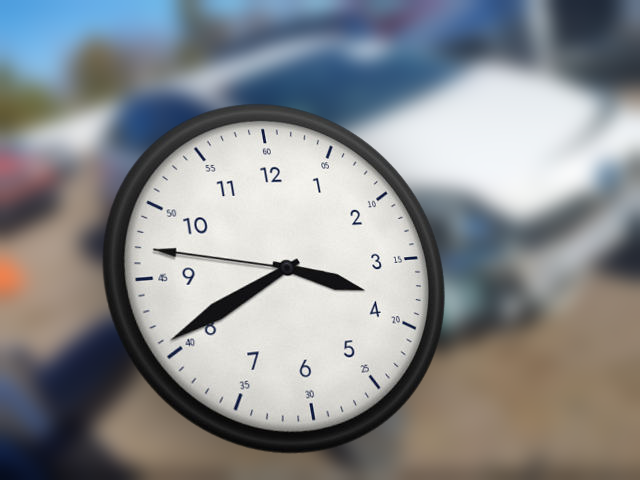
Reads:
{"hour": 3, "minute": 40, "second": 47}
